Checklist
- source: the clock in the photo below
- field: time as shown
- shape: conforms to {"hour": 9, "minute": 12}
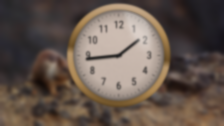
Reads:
{"hour": 1, "minute": 44}
